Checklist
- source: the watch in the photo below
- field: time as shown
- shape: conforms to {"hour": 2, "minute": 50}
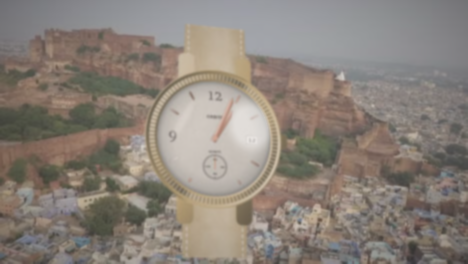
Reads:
{"hour": 1, "minute": 4}
